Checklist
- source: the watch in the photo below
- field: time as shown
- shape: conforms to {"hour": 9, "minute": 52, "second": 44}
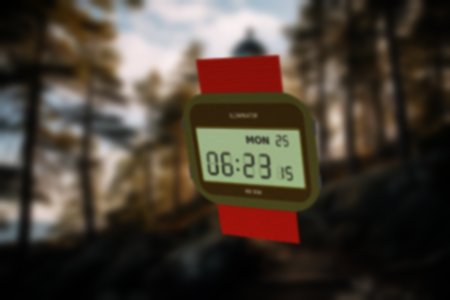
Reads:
{"hour": 6, "minute": 23, "second": 15}
